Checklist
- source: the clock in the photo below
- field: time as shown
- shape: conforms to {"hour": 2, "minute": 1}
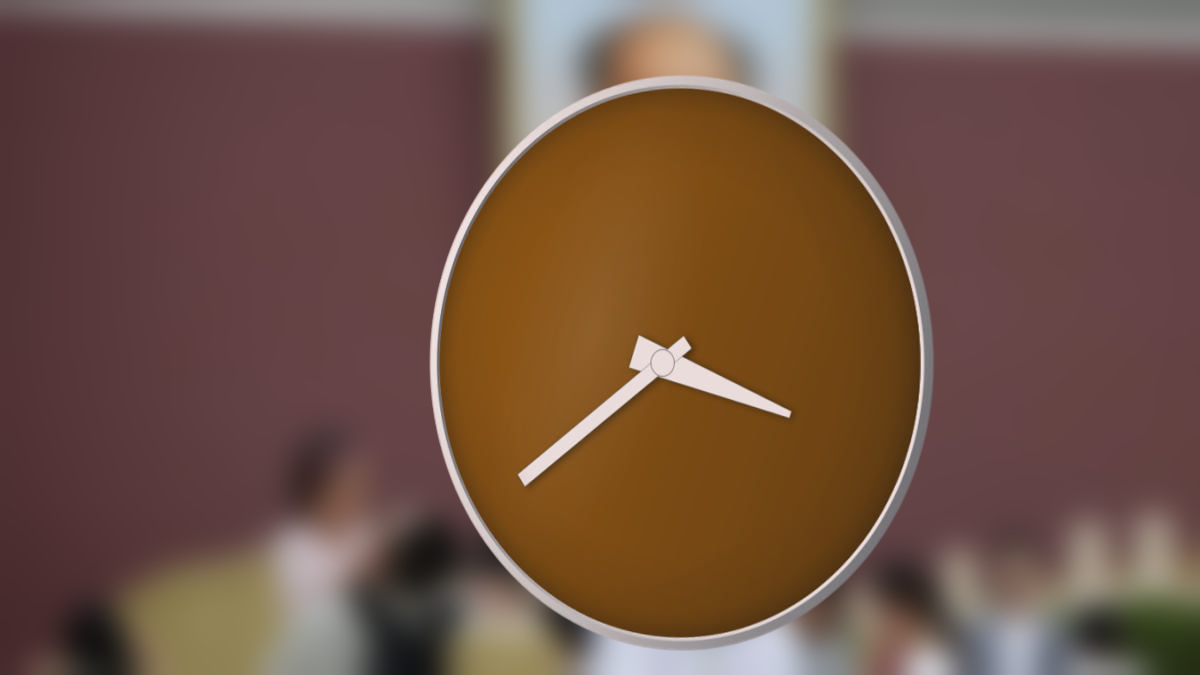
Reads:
{"hour": 3, "minute": 39}
